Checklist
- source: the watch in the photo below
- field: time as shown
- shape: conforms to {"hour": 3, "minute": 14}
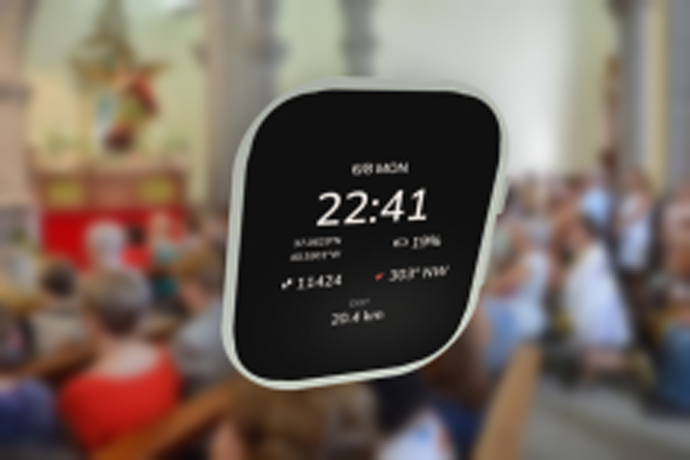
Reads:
{"hour": 22, "minute": 41}
